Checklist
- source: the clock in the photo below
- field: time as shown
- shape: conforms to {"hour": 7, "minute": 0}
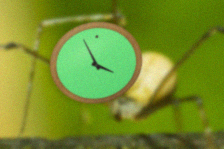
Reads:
{"hour": 3, "minute": 56}
